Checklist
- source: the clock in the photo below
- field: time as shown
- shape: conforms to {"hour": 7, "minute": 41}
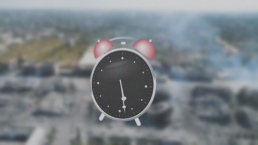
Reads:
{"hour": 5, "minute": 28}
